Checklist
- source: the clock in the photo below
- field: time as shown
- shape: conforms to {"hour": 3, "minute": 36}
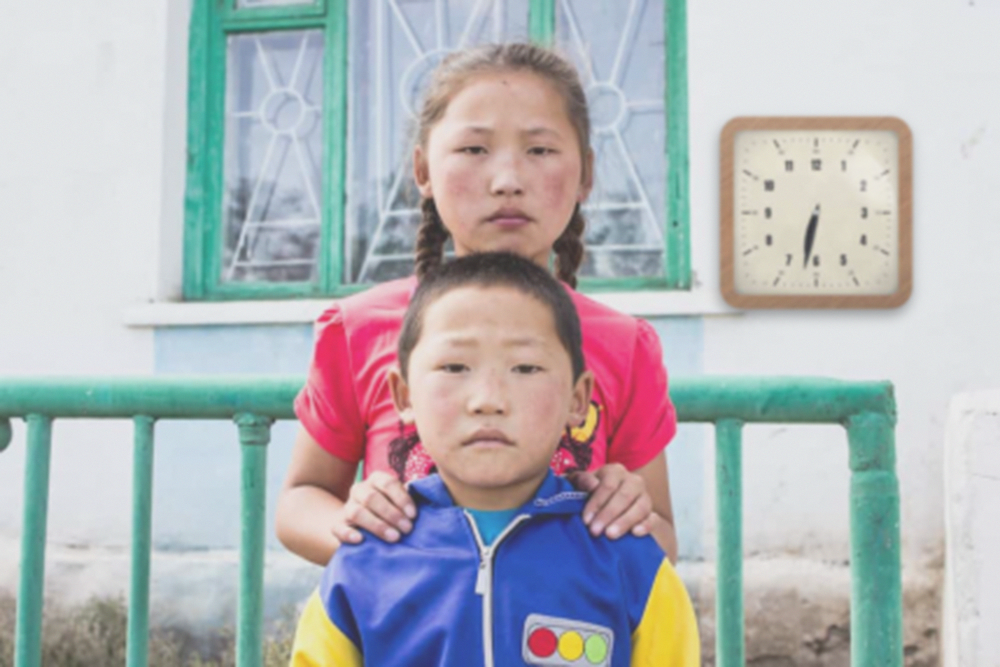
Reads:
{"hour": 6, "minute": 32}
